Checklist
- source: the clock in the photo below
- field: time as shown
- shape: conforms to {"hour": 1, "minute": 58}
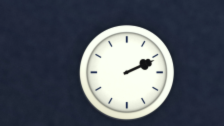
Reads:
{"hour": 2, "minute": 11}
